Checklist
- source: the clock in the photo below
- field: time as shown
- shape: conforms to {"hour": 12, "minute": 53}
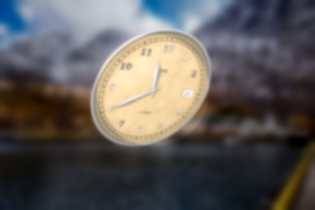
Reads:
{"hour": 11, "minute": 40}
